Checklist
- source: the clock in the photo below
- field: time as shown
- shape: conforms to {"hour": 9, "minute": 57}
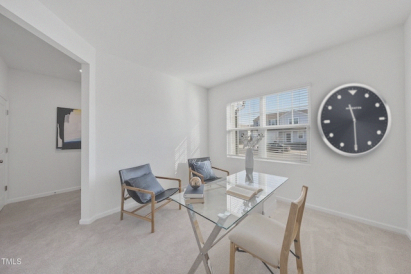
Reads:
{"hour": 11, "minute": 30}
